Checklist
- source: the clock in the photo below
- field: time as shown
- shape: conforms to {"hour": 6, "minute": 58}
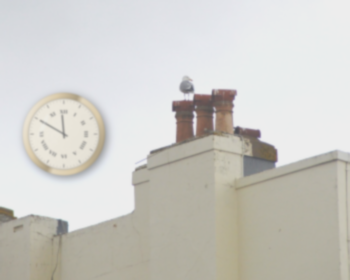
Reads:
{"hour": 11, "minute": 50}
